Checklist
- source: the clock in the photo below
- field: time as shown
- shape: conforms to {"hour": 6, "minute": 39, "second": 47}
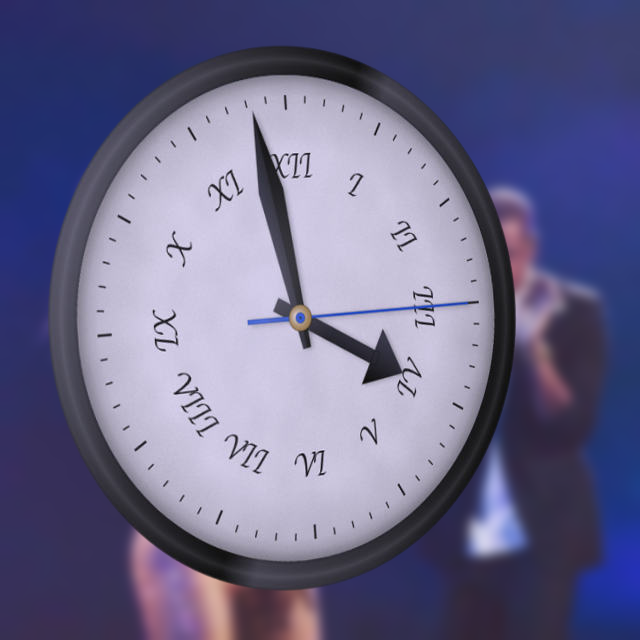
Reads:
{"hour": 3, "minute": 58, "second": 15}
